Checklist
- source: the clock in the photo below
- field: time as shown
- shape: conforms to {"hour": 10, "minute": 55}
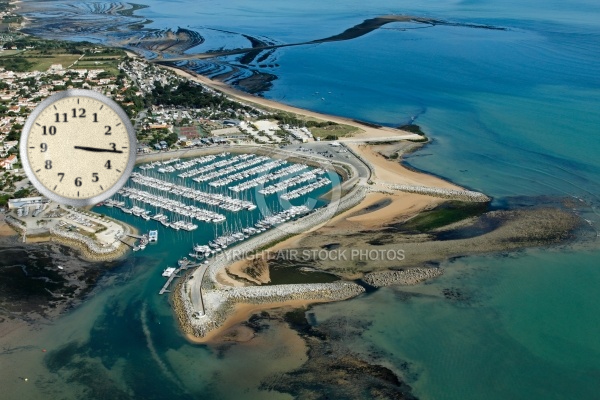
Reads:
{"hour": 3, "minute": 16}
